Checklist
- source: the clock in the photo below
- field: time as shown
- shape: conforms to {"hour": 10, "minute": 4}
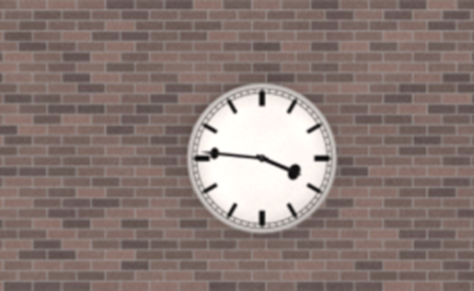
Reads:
{"hour": 3, "minute": 46}
